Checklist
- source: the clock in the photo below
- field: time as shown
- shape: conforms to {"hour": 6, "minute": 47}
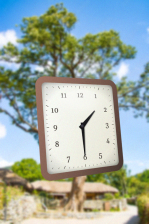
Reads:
{"hour": 1, "minute": 30}
